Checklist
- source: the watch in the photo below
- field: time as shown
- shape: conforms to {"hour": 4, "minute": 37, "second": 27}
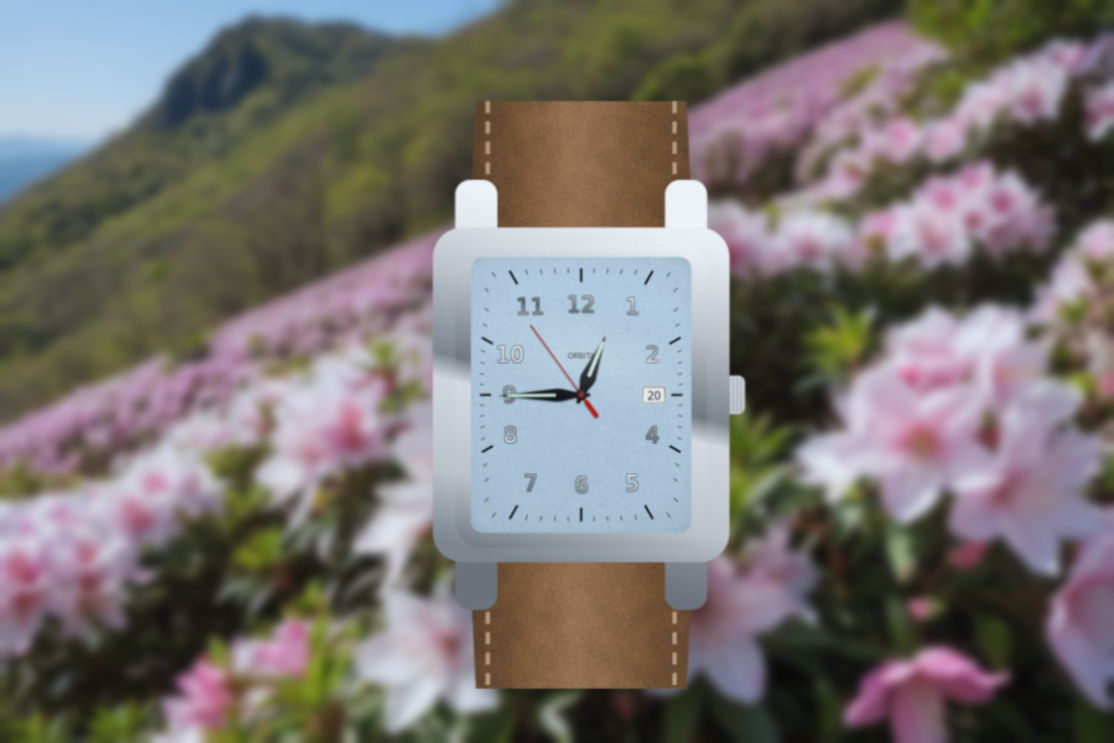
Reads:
{"hour": 12, "minute": 44, "second": 54}
